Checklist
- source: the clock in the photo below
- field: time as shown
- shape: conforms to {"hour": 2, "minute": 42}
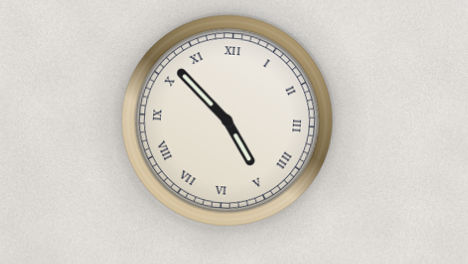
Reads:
{"hour": 4, "minute": 52}
